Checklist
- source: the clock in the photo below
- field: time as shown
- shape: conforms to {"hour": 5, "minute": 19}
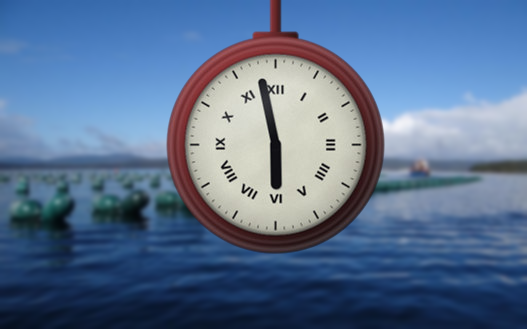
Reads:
{"hour": 5, "minute": 58}
